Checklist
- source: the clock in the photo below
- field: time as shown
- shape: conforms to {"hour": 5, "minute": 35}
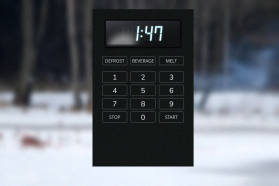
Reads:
{"hour": 1, "minute": 47}
